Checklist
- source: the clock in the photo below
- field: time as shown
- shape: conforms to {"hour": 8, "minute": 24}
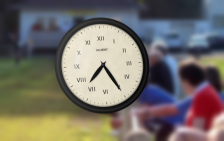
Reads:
{"hour": 7, "minute": 25}
